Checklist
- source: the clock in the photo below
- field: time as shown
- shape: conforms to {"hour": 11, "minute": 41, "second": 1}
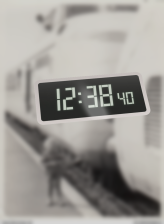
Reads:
{"hour": 12, "minute": 38, "second": 40}
